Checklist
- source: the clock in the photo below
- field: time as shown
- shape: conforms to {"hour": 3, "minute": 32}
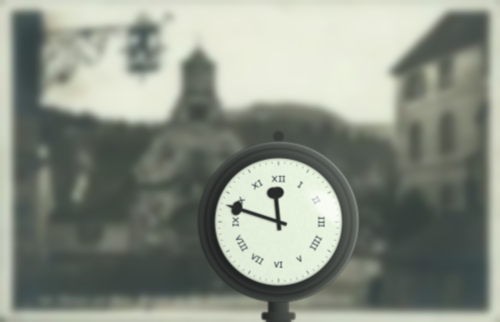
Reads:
{"hour": 11, "minute": 48}
